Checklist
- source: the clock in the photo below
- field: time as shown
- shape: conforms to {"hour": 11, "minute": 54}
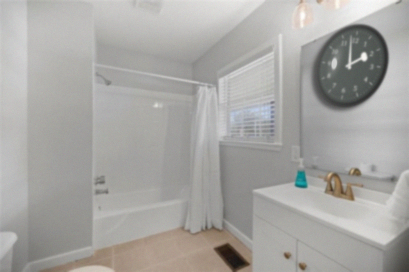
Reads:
{"hour": 1, "minute": 58}
